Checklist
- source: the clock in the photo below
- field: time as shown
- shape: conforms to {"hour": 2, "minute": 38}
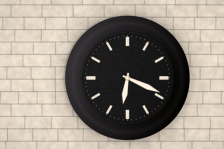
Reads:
{"hour": 6, "minute": 19}
